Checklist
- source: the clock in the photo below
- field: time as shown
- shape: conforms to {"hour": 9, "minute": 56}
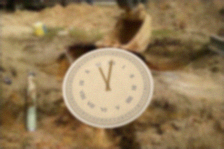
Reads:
{"hour": 11, "minute": 0}
